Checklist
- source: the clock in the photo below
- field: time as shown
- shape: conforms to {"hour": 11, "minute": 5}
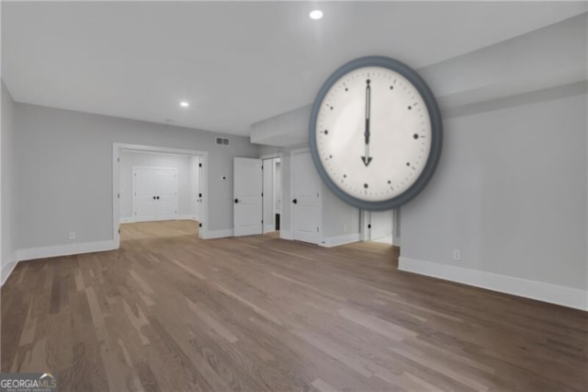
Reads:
{"hour": 6, "minute": 0}
